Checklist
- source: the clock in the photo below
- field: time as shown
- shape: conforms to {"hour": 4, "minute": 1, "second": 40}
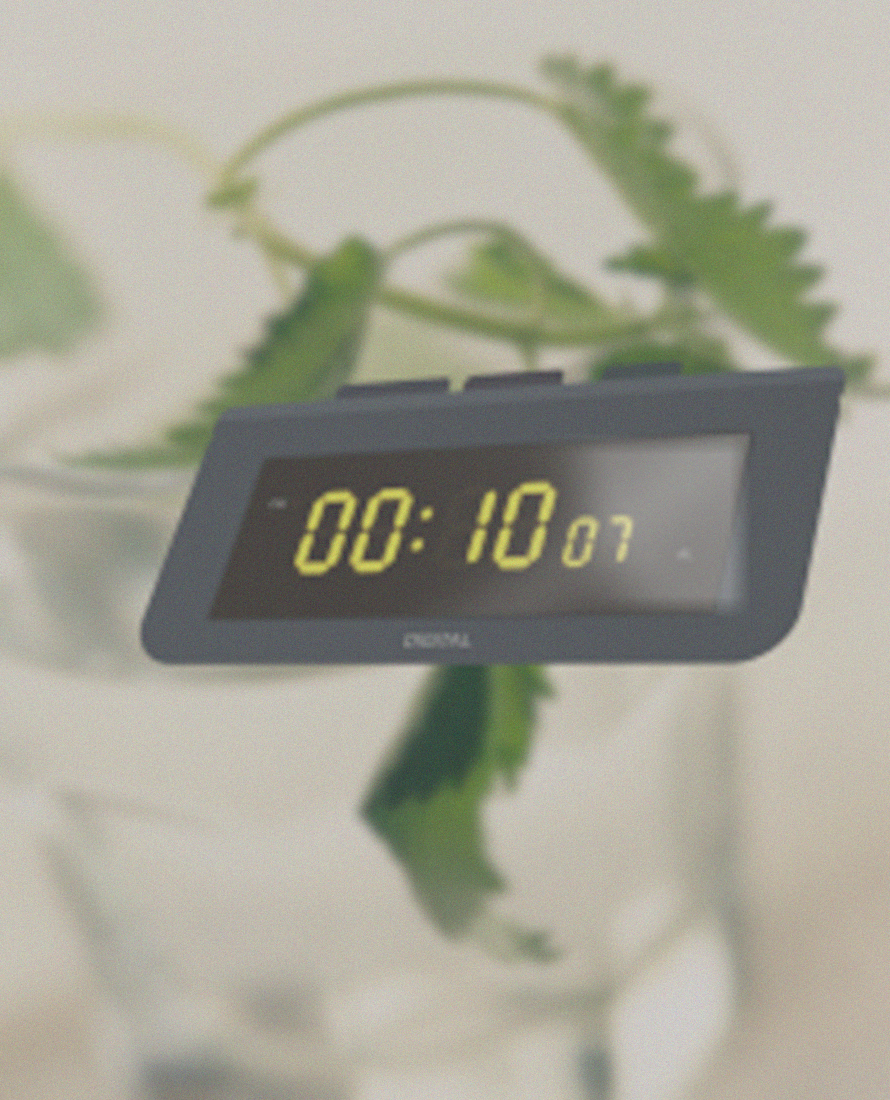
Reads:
{"hour": 0, "minute": 10, "second": 7}
